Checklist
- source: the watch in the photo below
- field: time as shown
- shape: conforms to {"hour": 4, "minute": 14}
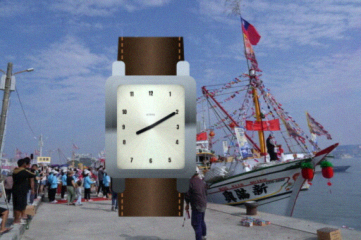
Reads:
{"hour": 8, "minute": 10}
